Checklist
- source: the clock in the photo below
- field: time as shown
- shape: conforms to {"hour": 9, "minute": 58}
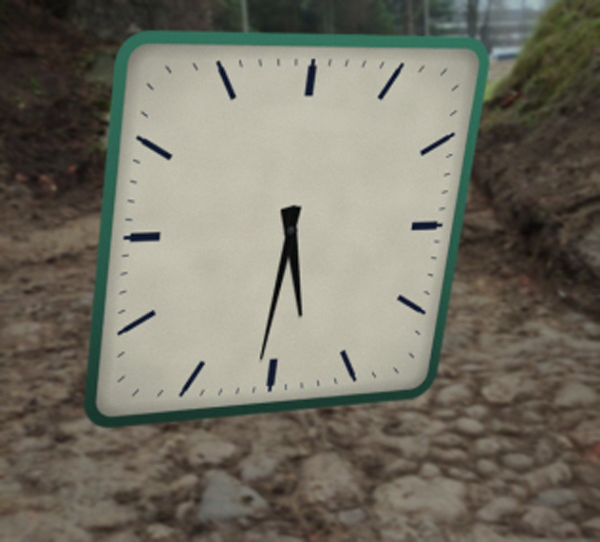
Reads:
{"hour": 5, "minute": 31}
